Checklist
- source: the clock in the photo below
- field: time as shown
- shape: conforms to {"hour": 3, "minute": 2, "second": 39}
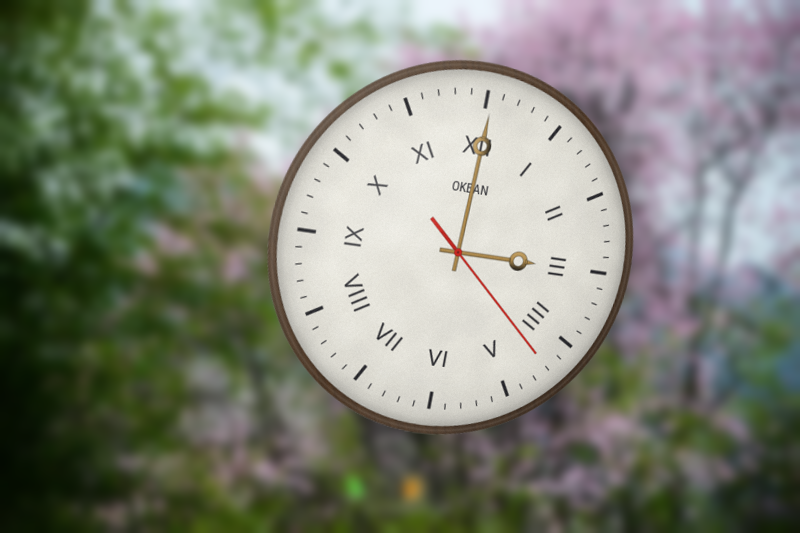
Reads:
{"hour": 3, "minute": 0, "second": 22}
